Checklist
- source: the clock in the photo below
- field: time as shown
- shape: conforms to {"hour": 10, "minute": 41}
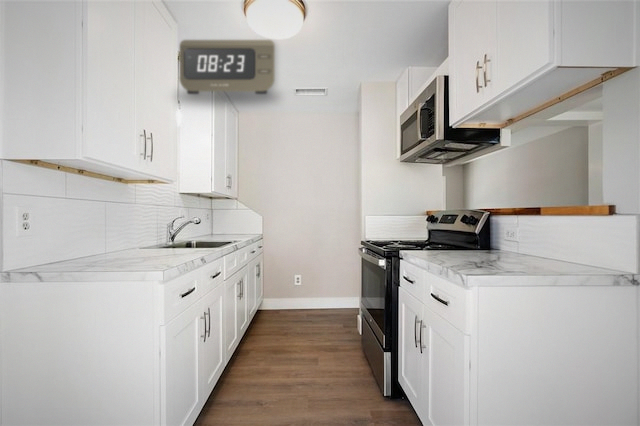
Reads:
{"hour": 8, "minute": 23}
